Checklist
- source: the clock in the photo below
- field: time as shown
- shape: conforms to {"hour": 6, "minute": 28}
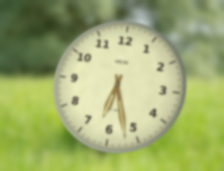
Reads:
{"hour": 6, "minute": 27}
